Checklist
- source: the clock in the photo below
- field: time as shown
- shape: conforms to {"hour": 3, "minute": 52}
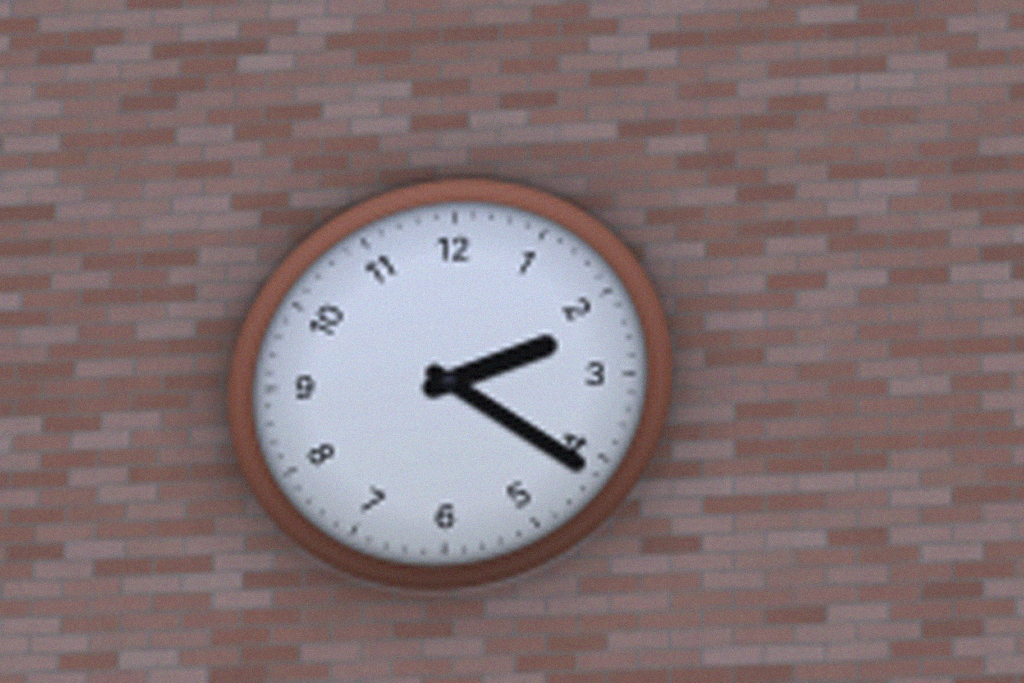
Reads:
{"hour": 2, "minute": 21}
